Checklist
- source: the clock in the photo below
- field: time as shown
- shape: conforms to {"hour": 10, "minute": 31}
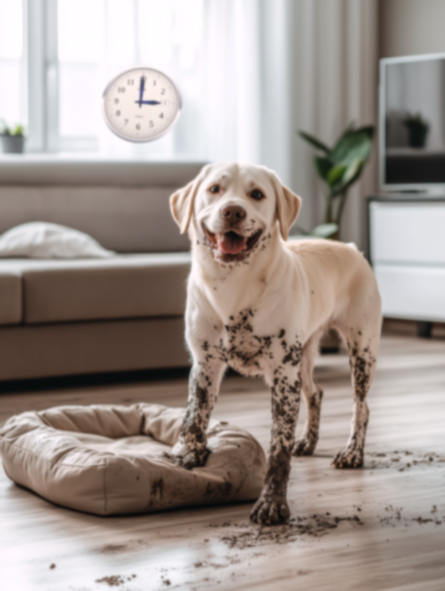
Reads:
{"hour": 3, "minute": 0}
